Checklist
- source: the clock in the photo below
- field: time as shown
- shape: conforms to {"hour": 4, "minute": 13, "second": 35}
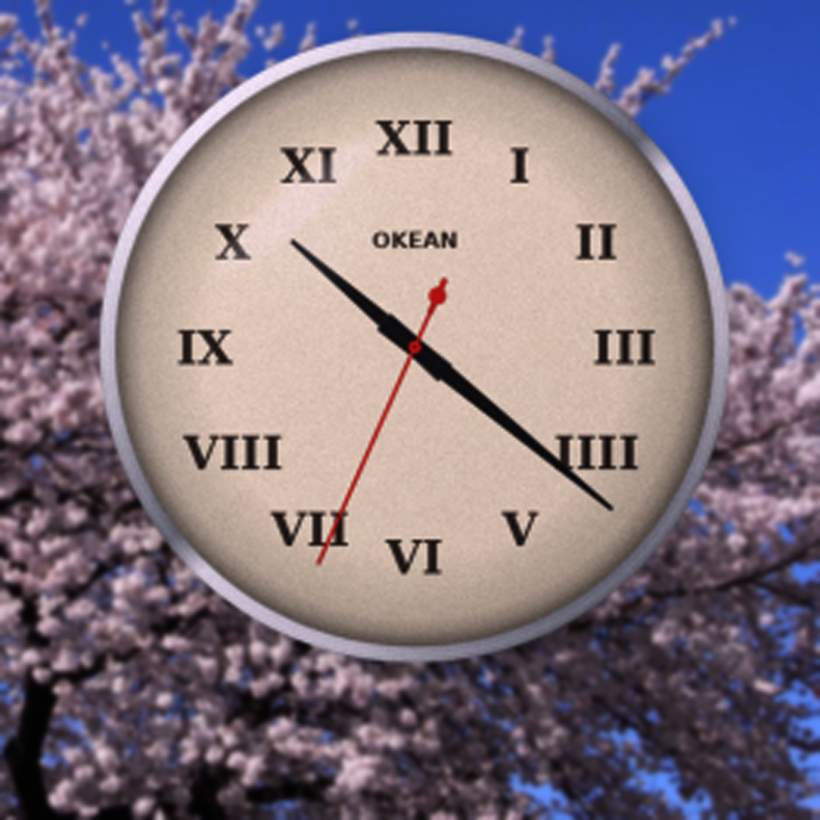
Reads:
{"hour": 10, "minute": 21, "second": 34}
